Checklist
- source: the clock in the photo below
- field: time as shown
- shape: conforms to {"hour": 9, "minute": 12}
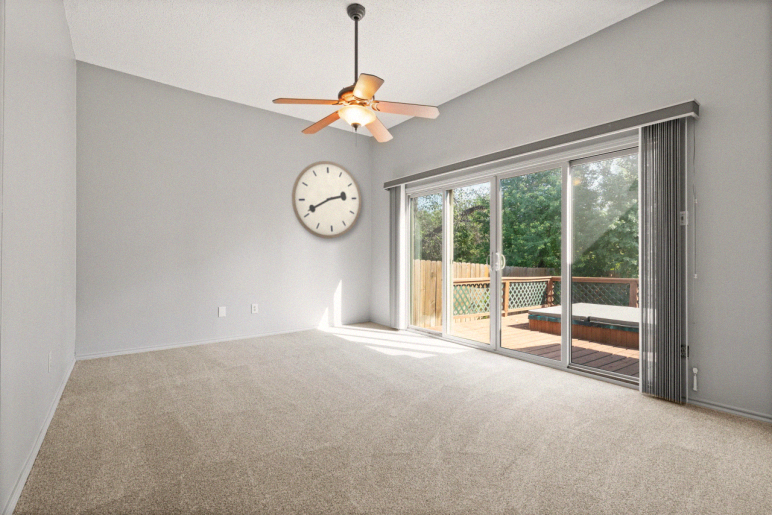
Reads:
{"hour": 2, "minute": 41}
